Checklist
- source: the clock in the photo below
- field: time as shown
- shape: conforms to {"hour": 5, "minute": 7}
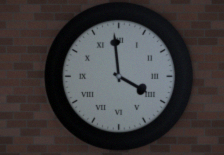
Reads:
{"hour": 3, "minute": 59}
